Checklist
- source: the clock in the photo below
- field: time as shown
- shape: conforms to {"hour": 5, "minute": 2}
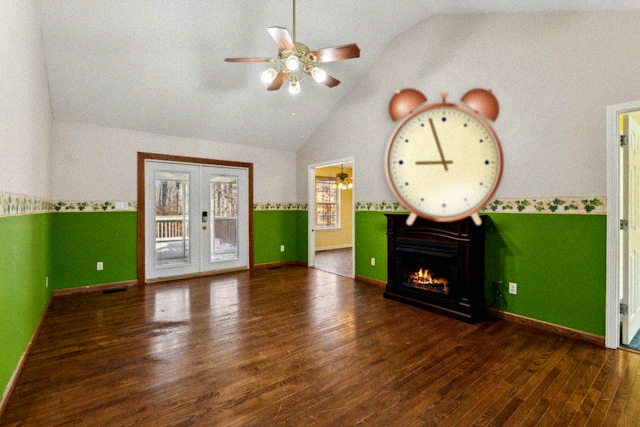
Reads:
{"hour": 8, "minute": 57}
